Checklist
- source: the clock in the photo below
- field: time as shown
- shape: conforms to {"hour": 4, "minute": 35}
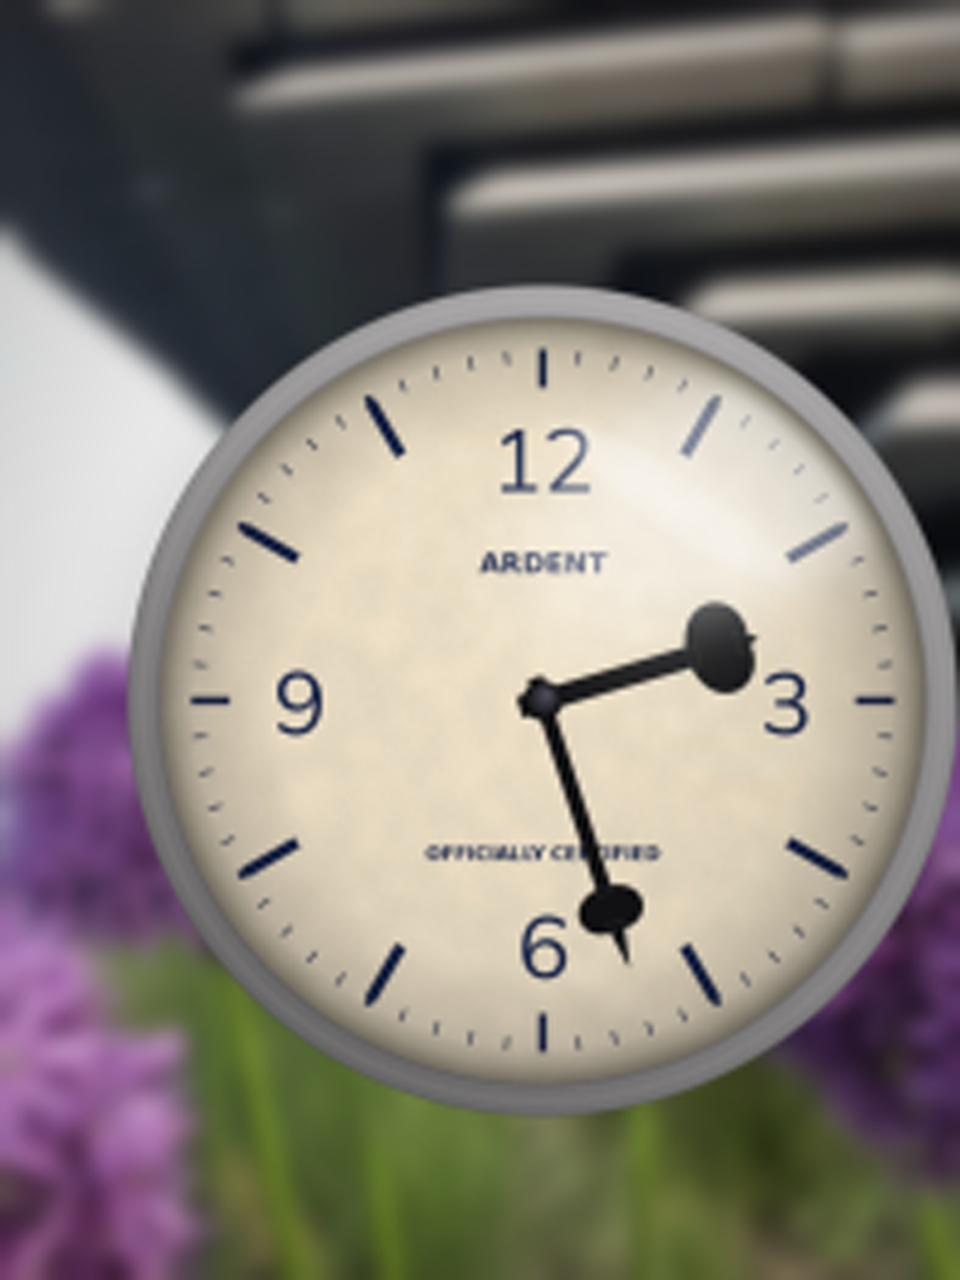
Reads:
{"hour": 2, "minute": 27}
